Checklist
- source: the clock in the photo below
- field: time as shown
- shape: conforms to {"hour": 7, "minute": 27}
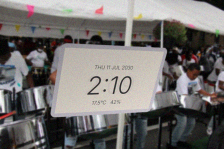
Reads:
{"hour": 2, "minute": 10}
